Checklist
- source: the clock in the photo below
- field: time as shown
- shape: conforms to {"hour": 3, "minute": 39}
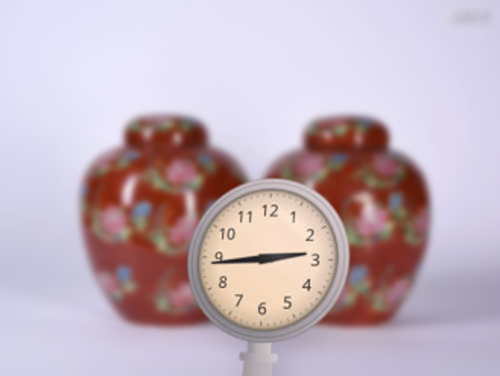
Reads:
{"hour": 2, "minute": 44}
